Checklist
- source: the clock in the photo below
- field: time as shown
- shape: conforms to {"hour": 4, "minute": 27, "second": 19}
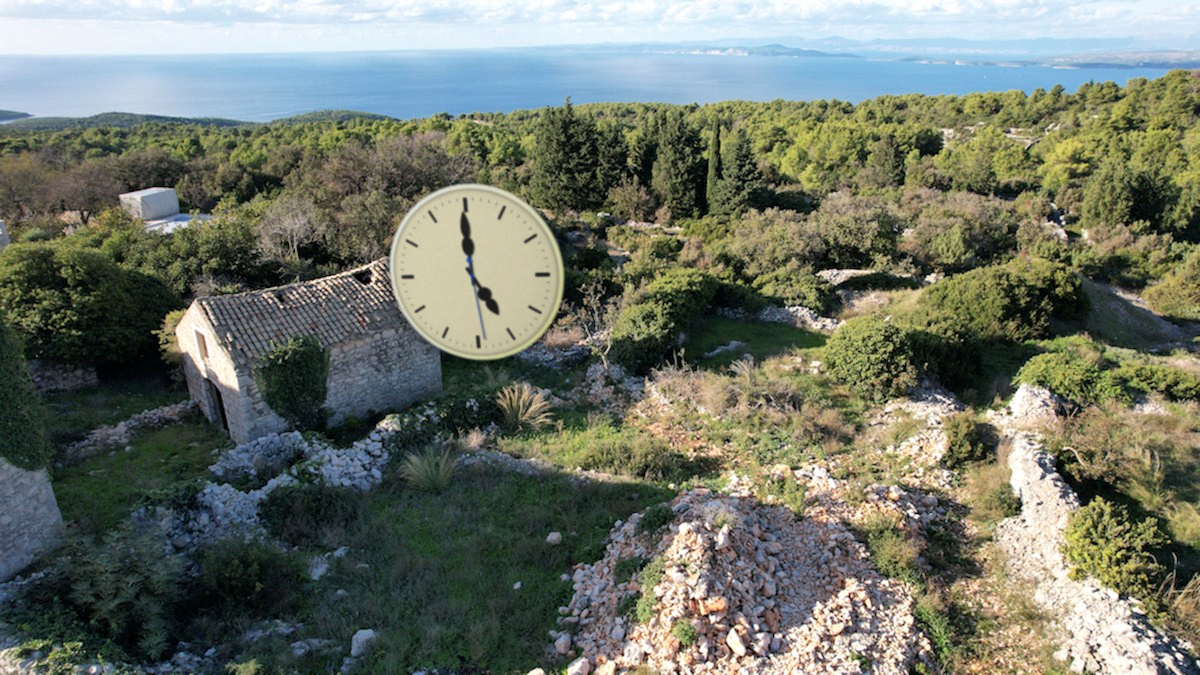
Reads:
{"hour": 4, "minute": 59, "second": 29}
